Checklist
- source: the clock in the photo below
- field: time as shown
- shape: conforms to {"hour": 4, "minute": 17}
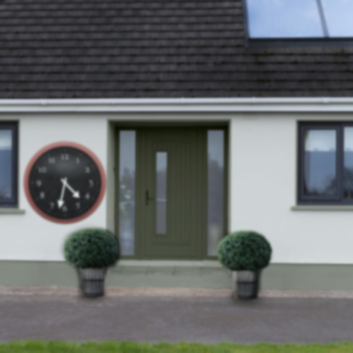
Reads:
{"hour": 4, "minute": 32}
